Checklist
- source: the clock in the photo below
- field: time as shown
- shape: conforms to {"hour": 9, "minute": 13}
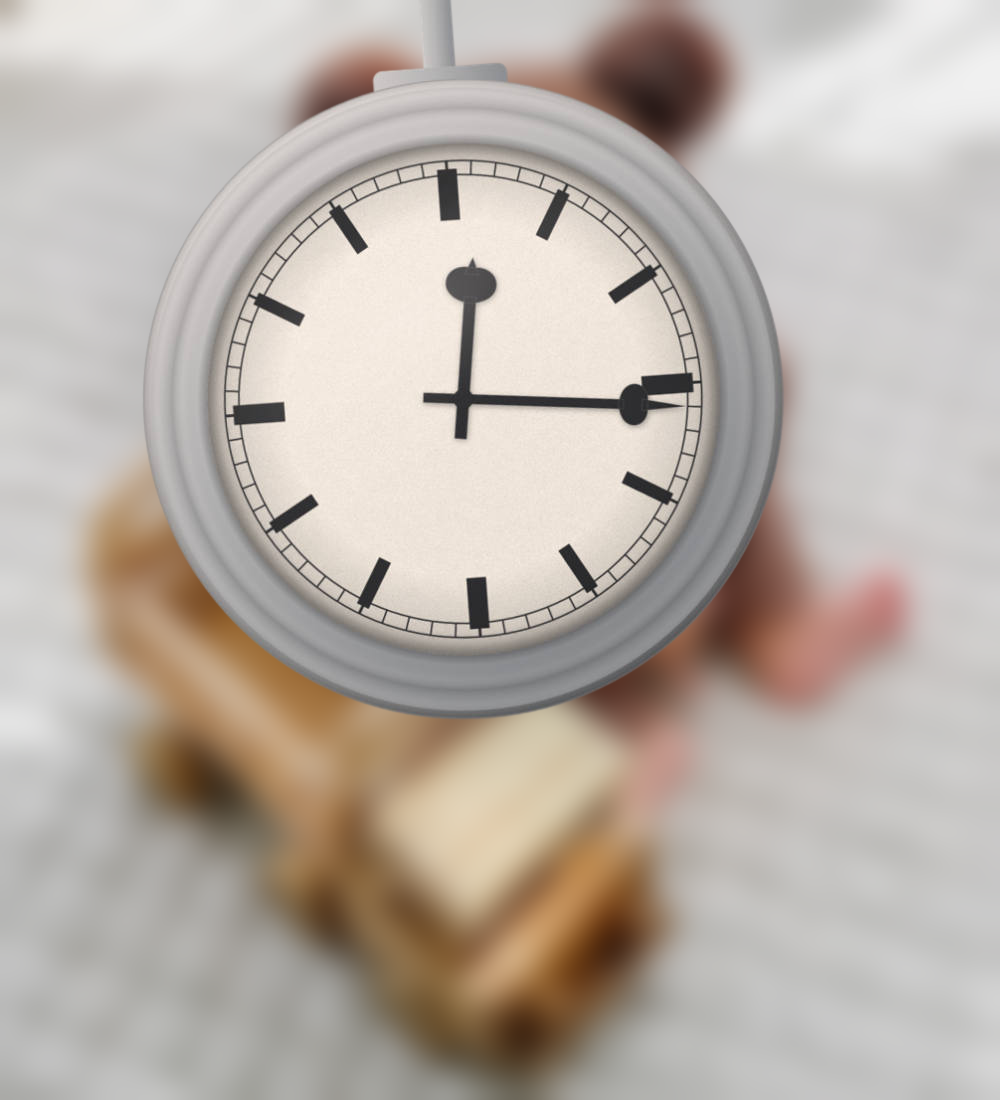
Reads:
{"hour": 12, "minute": 16}
